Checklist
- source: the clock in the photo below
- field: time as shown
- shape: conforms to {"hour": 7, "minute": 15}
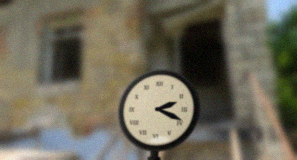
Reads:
{"hour": 2, "minute": 19}
